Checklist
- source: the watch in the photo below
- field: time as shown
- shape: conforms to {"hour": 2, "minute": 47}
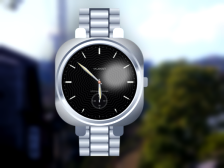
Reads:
{"hour": 5, "minute": 52}
